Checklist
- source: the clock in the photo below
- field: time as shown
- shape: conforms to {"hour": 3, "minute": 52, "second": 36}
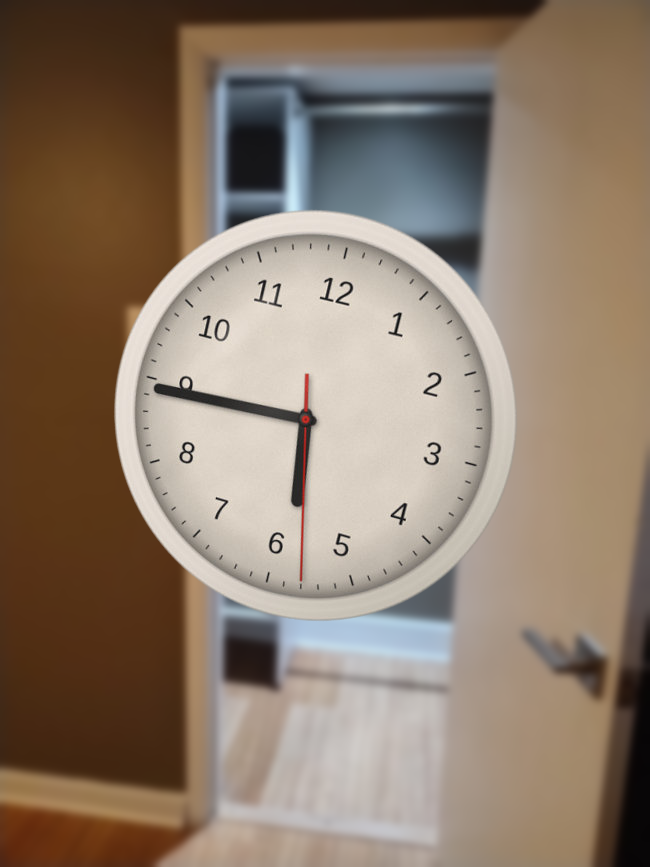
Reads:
{"hour": 5, "minute": 44, "second": 28}
